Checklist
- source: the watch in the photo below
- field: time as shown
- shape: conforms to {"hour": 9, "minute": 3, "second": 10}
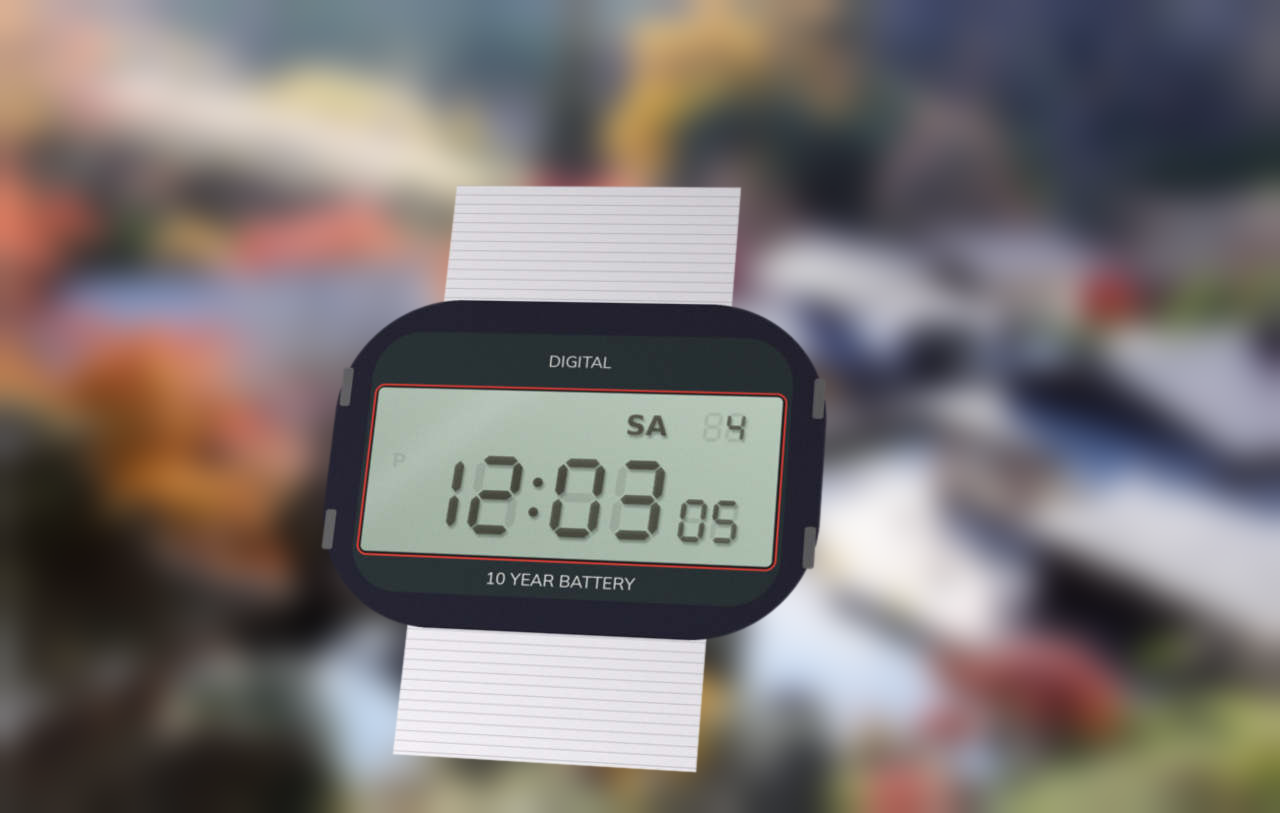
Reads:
{"hour": 12, "minute": 3, "second": 5}
